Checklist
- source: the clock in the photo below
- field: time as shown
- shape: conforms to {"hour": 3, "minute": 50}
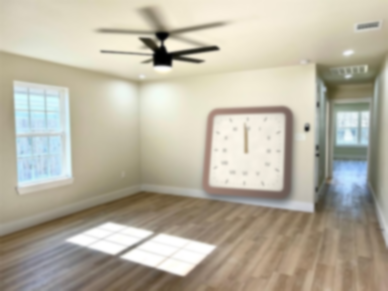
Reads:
{"hour": 11, "minute": 59}
